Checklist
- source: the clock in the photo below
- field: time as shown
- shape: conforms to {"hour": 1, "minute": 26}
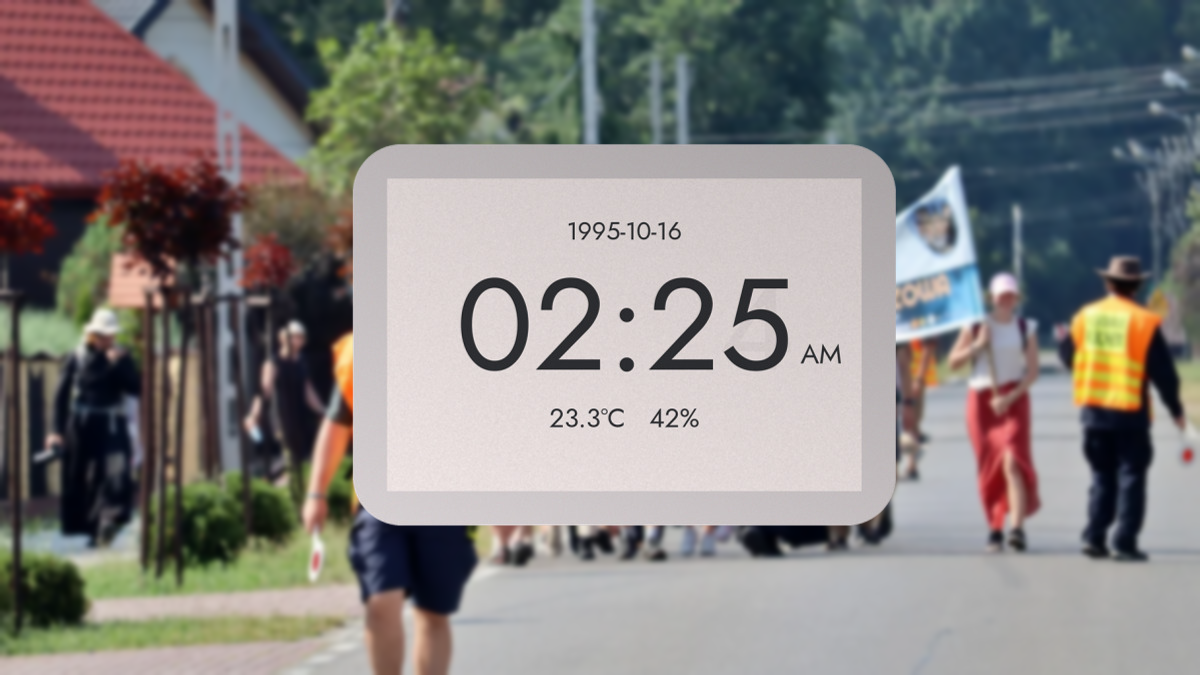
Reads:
{"hour": 2, "minute": 25}
